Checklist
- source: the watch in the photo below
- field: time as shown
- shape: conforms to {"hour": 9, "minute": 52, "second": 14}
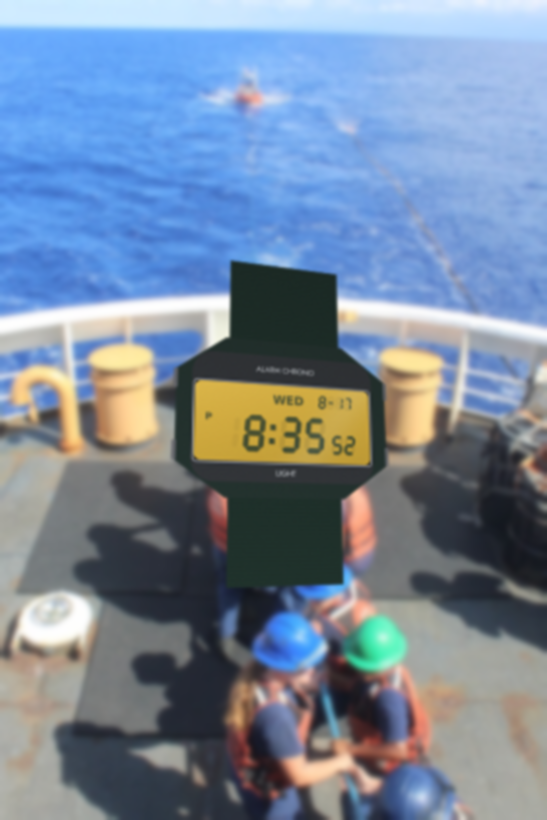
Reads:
{"hour": 8, "minute": 35, "second": 52}
